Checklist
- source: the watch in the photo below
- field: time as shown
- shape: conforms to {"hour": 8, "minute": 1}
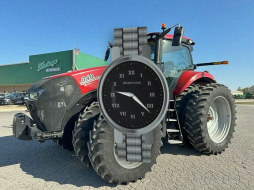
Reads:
{"hour": 9, "minute": 22}
